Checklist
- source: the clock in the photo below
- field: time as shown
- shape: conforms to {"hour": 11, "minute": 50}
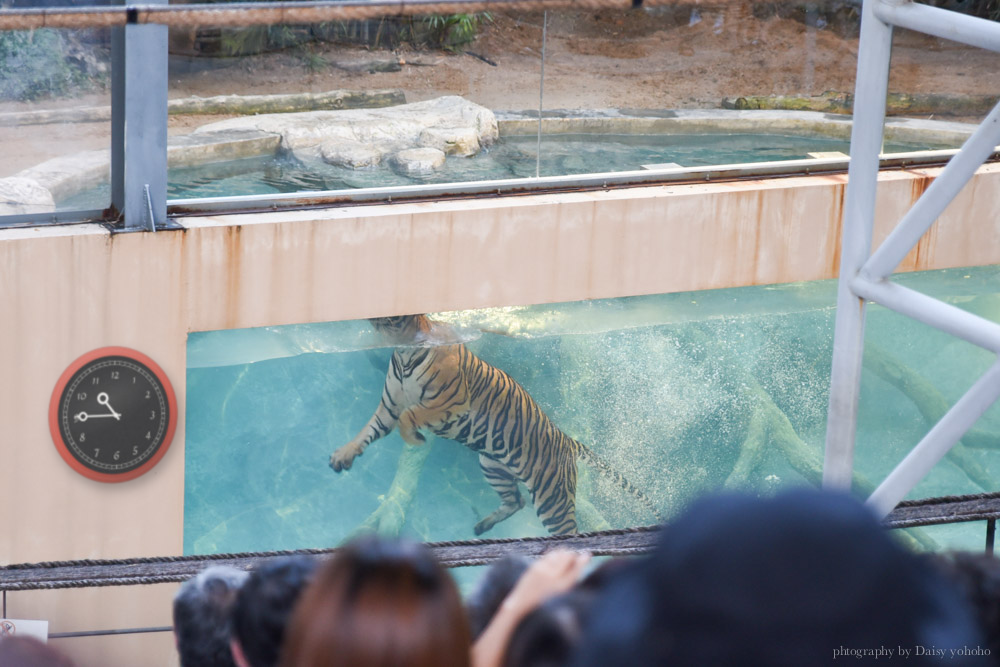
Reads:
{"hour": 10, "minute": 45}
